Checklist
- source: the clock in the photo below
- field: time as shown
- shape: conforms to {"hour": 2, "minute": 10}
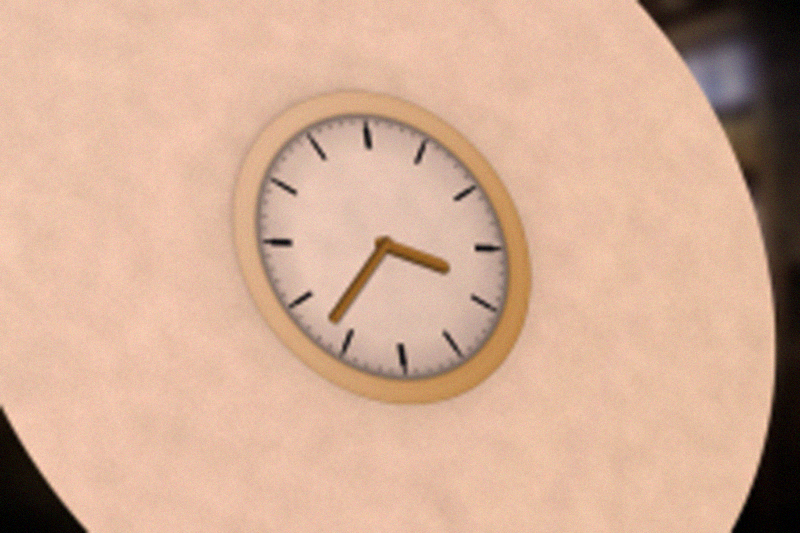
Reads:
{"hour": 3, "minute": 37}
